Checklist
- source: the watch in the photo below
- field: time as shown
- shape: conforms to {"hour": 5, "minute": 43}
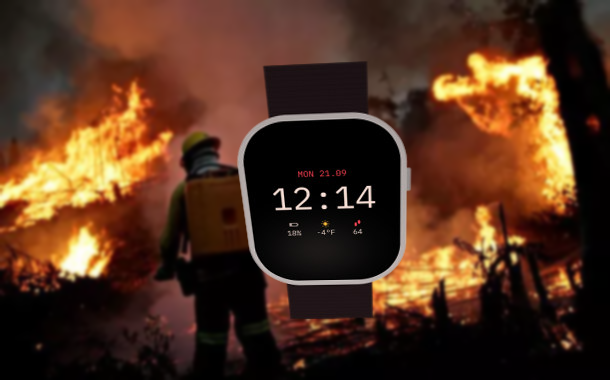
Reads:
{"hour": 12, "minute": 14}
